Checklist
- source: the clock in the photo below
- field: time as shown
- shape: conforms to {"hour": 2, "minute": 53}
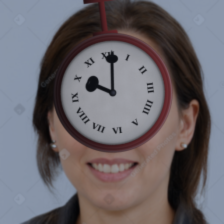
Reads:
{"hour": 10, "minute": 1}
